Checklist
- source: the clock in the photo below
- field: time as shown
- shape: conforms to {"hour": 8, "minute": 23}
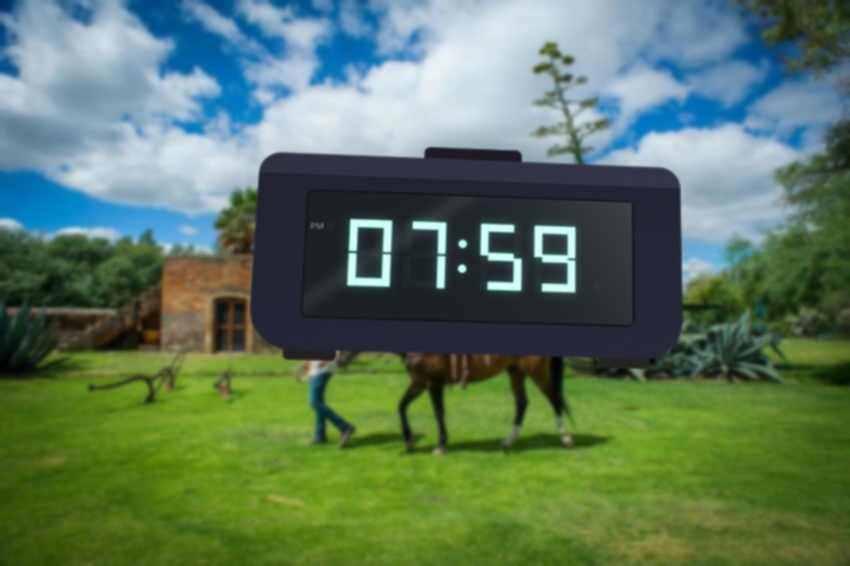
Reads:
{"hour": 7, "minute": 59}
